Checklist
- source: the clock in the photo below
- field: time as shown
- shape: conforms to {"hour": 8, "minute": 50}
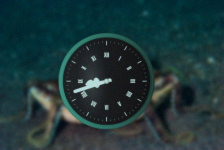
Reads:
{"hour": 8, "minute": 42}
